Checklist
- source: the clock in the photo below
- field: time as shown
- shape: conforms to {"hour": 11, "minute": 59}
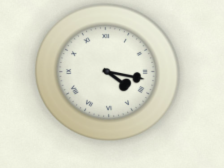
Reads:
{"hour": 4, "minute": 17}
